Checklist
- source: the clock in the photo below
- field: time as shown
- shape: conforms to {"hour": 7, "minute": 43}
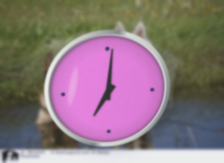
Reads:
{"hour": 7, "minute": 1}
